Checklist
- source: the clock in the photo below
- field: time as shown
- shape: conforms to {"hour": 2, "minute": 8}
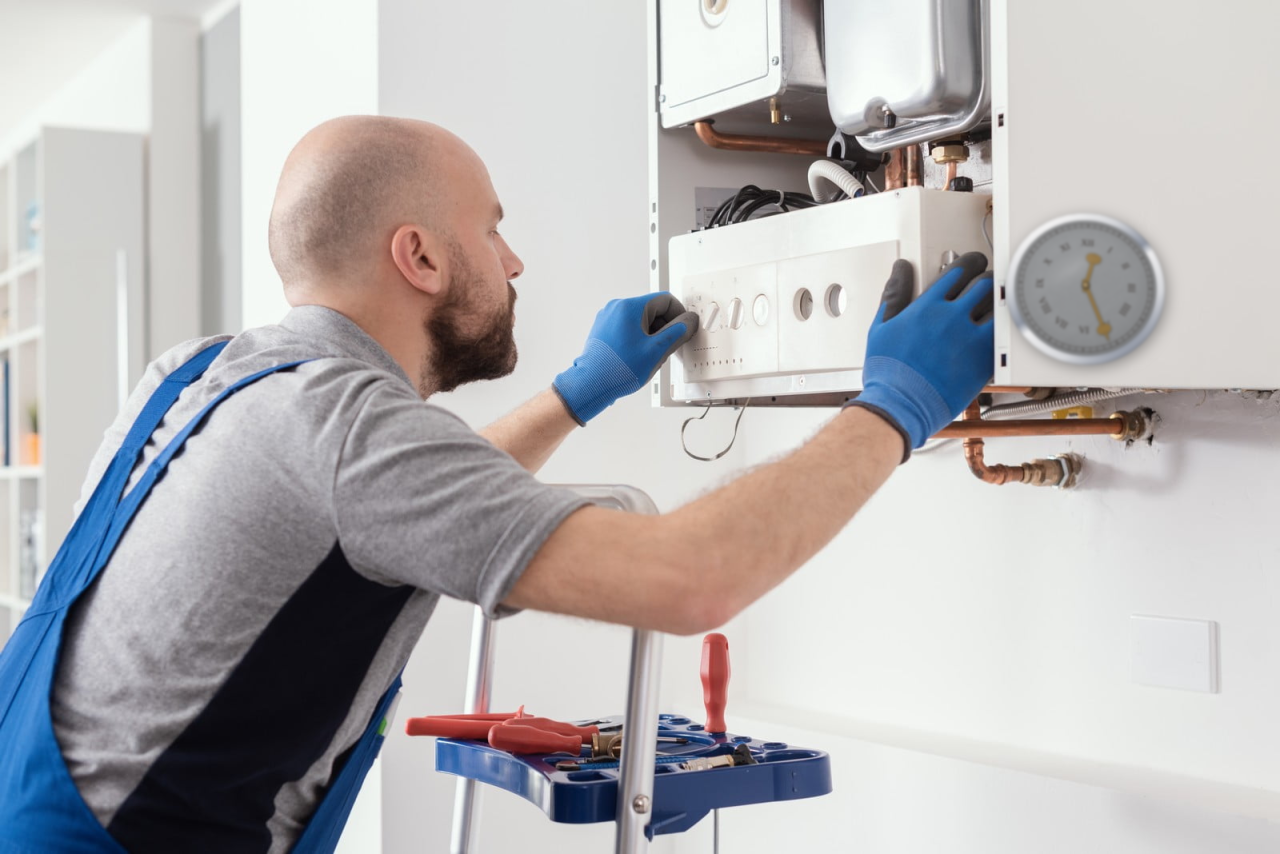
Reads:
{"hour": 12, "minute": 26}
